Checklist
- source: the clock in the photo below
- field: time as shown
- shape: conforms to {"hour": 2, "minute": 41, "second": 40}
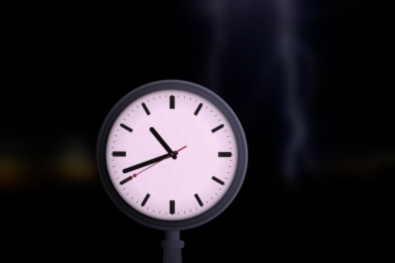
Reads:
{"hour": 10, "minute": 41, "second": 40}
